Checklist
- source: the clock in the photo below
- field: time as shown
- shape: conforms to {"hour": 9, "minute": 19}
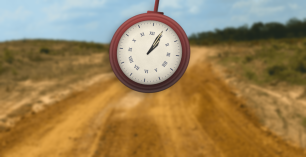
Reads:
{"hour": 1, "minute": 4}
